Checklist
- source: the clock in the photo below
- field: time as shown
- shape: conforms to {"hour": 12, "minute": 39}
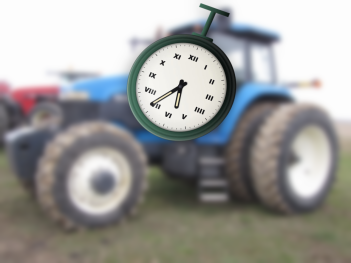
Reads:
{"hour": 5, "minute": 36}
